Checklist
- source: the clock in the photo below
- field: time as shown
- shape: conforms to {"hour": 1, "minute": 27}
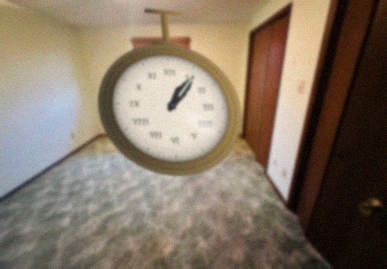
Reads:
{"hour": 1, "minute": 6}
